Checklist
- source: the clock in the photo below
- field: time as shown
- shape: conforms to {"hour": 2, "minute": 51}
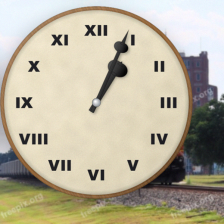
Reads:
{"hour": 1, "minute": 4}
